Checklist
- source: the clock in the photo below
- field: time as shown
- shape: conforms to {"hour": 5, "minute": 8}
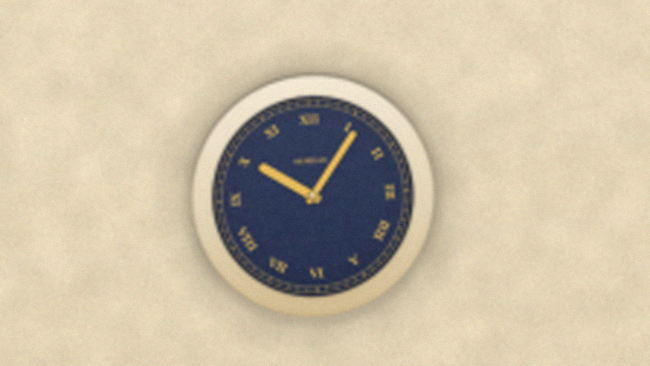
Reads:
{"hour": 10, "minute": 6}
